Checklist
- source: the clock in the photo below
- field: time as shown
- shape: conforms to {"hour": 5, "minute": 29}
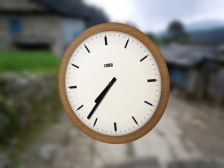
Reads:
{"hour": 7, "minute": 37}
